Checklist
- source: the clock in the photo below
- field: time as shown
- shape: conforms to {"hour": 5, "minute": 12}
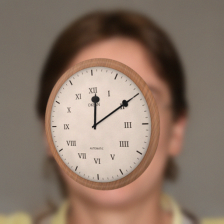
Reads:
{"hour": 12, "minute": 10}
